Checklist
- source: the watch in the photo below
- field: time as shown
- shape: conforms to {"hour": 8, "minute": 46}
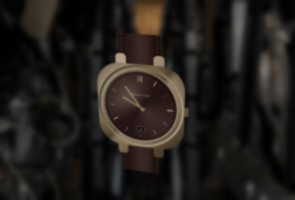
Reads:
{"hour": 9, "minute": 54}
